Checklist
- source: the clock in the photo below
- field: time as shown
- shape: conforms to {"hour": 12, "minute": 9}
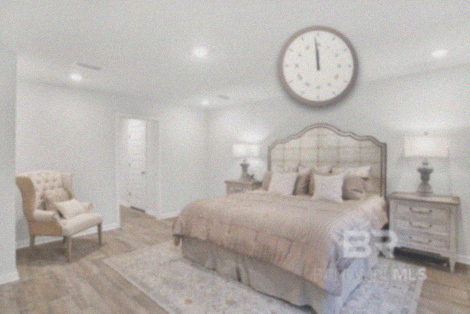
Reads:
{"hour": 11, "minute": 59}
